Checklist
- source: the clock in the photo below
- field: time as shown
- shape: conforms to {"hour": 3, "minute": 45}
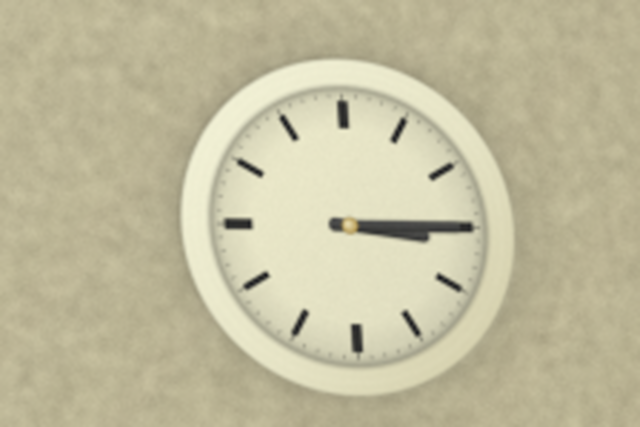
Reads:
{"hour": 3, "minute": 15}
